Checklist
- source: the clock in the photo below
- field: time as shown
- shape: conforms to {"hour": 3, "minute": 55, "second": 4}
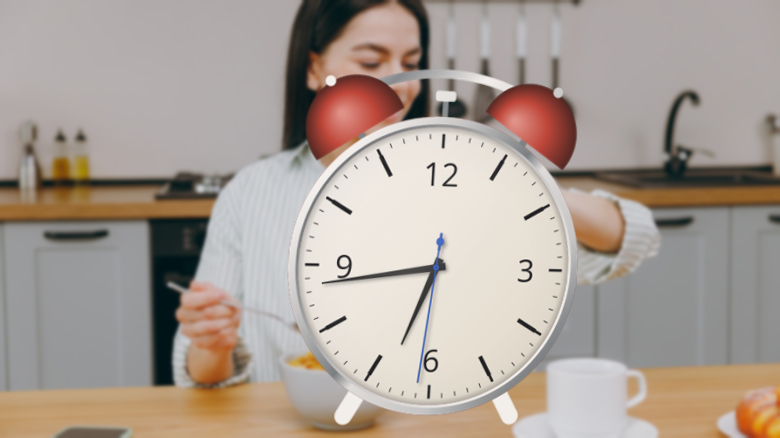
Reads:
{"hour": 6, "minute": 43, "second": 31}
